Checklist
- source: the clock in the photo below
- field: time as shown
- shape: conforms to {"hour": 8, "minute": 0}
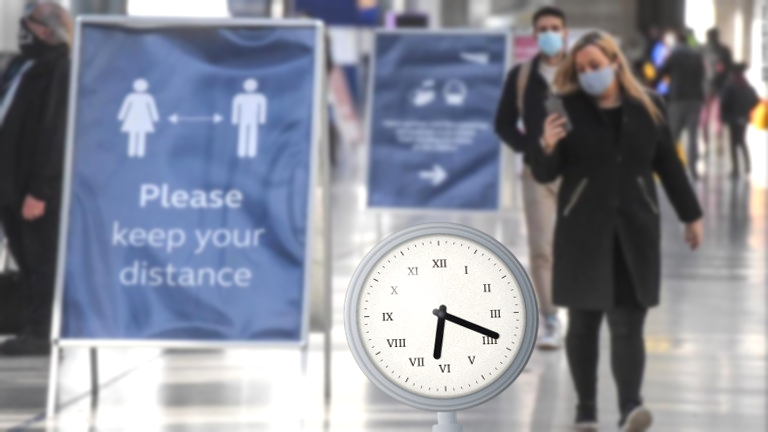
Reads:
{"hour": 6, "minute": 19}
